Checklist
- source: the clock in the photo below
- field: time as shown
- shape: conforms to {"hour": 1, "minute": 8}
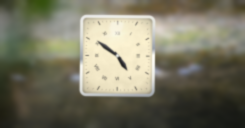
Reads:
{"hour": 4, "minute": 51}
